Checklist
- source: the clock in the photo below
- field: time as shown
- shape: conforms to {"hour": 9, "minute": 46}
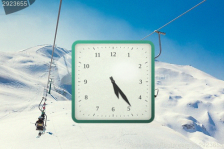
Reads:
{"hour": 5, "minute": 24}
